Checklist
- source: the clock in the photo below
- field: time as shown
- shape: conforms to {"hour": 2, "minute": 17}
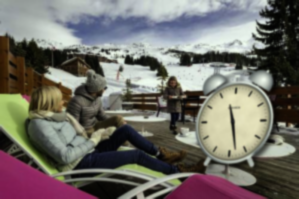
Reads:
{"hour": 11, "minute": 28}
